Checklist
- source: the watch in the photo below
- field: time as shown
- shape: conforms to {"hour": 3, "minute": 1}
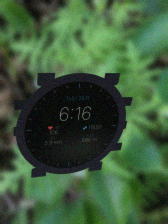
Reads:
{"hour": 6, "minute": 16}
